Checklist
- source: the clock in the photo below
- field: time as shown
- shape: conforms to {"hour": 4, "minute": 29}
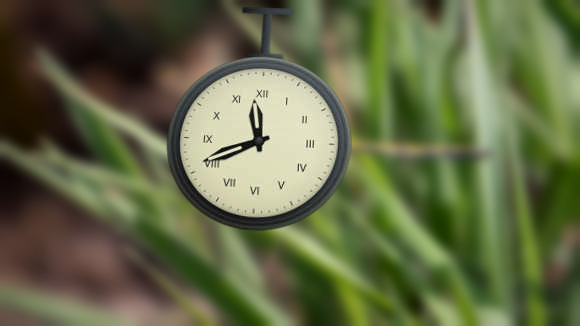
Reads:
{"hour": 11, "minute": 41}
